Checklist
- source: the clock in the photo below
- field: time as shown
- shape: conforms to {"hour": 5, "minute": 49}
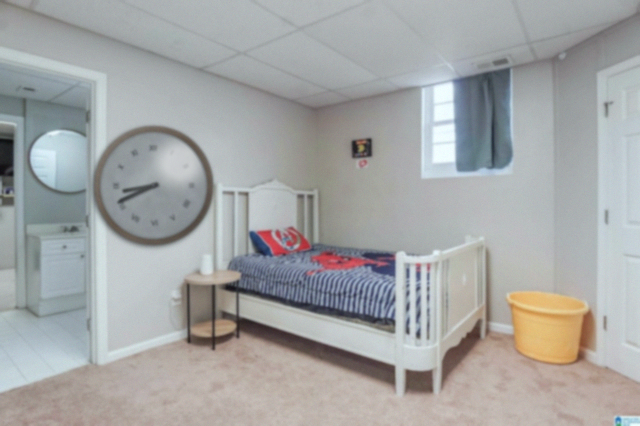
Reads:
{"hour": 8, "minute": 41}
